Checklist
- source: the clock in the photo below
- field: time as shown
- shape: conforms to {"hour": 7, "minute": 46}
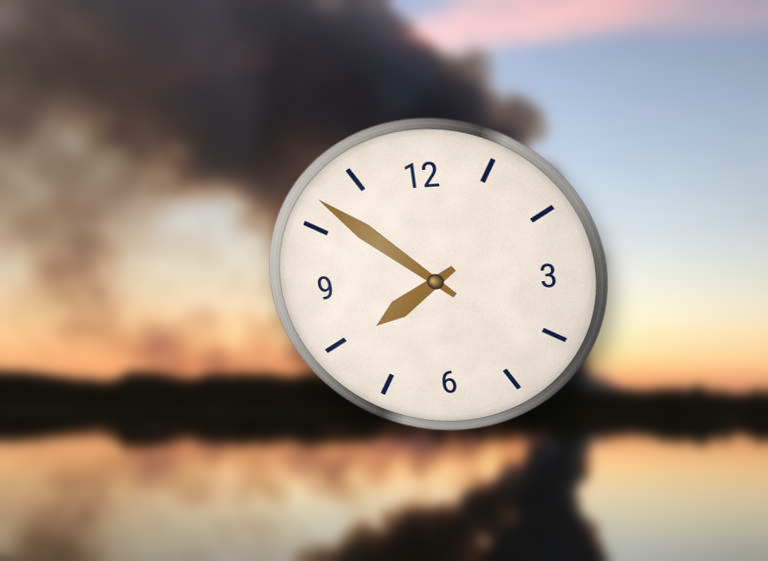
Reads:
{"hour": 7, "minute": 52}
